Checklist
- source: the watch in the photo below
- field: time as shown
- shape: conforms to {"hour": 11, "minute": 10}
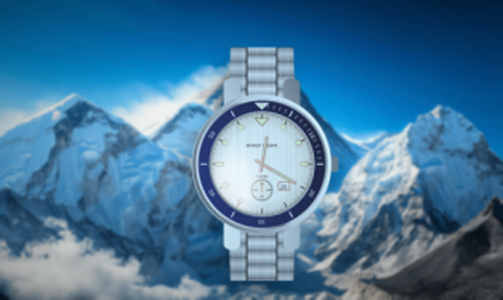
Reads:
{"hour": 12, "minute": 20}
